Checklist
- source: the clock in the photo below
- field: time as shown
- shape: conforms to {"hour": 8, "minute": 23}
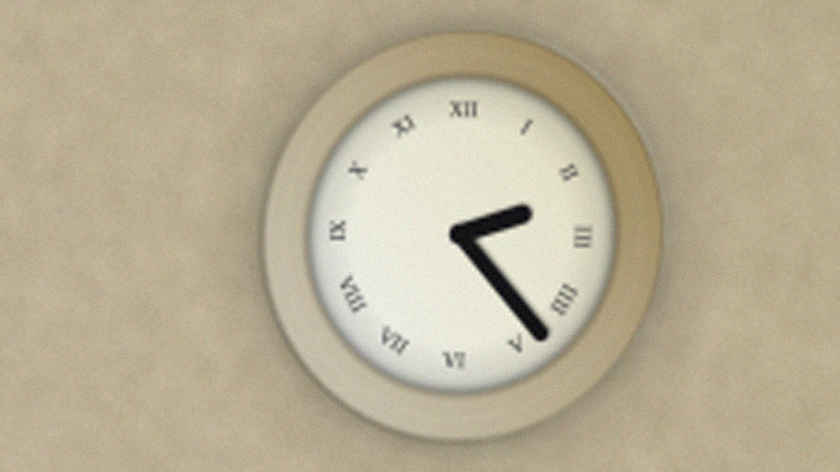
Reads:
{"hour": 2, "minute": 23}
